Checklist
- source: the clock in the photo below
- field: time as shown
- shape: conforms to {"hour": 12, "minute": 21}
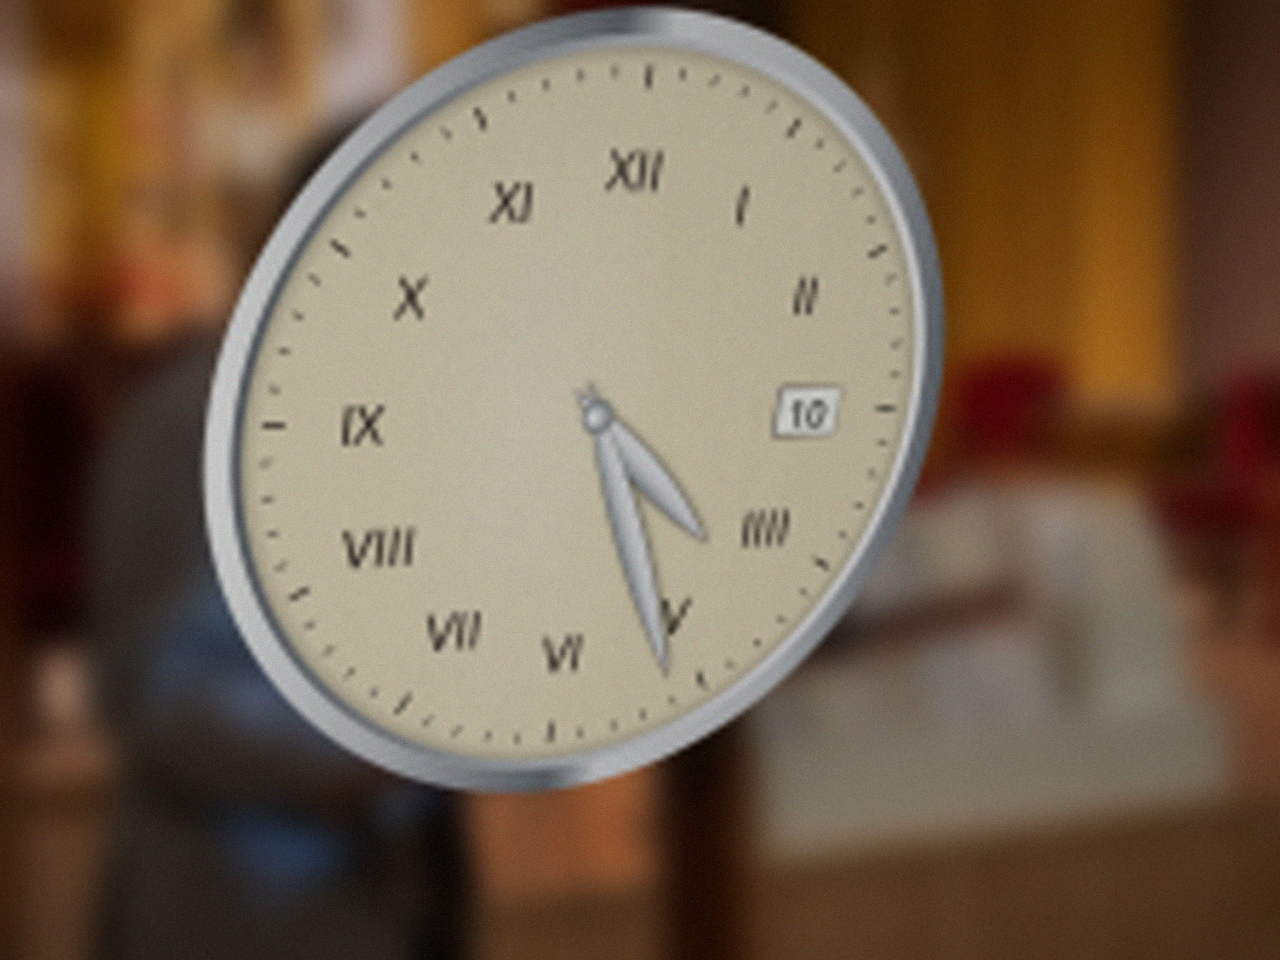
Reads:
{"hour": 4, "minute": 26}
